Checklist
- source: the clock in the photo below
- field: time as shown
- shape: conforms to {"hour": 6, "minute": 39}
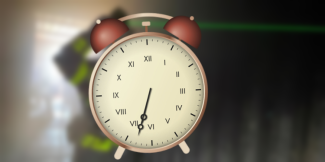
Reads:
{"hour": 6, "minute": 33}
